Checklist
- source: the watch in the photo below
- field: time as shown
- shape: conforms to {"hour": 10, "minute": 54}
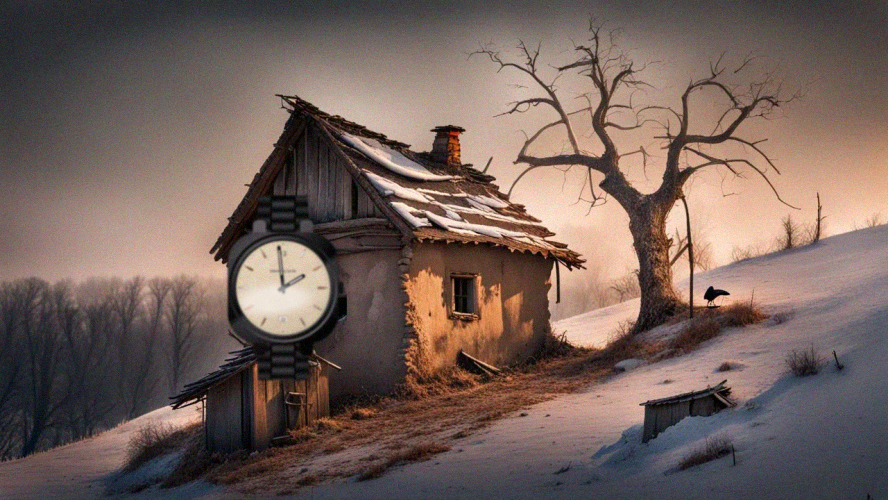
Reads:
{"hour": 1, "minute": 59}
